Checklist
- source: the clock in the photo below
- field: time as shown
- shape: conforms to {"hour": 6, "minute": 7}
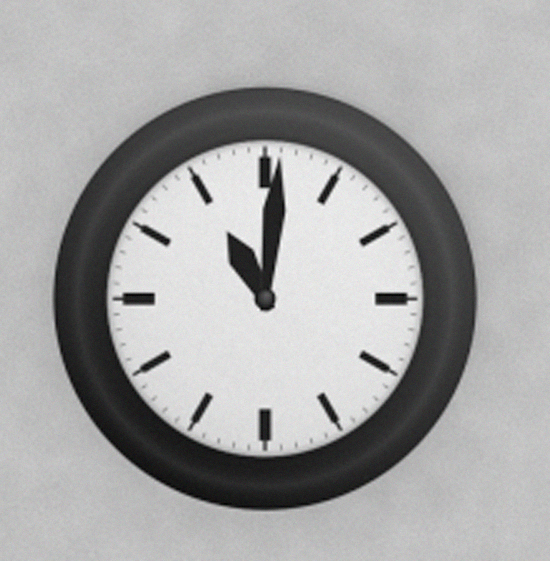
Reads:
{"hour": 11, "minute": 1}
